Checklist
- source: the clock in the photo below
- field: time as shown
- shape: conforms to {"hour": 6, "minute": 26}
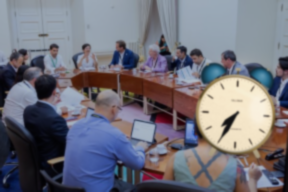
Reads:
{"hour": 7, "minute": 35}
